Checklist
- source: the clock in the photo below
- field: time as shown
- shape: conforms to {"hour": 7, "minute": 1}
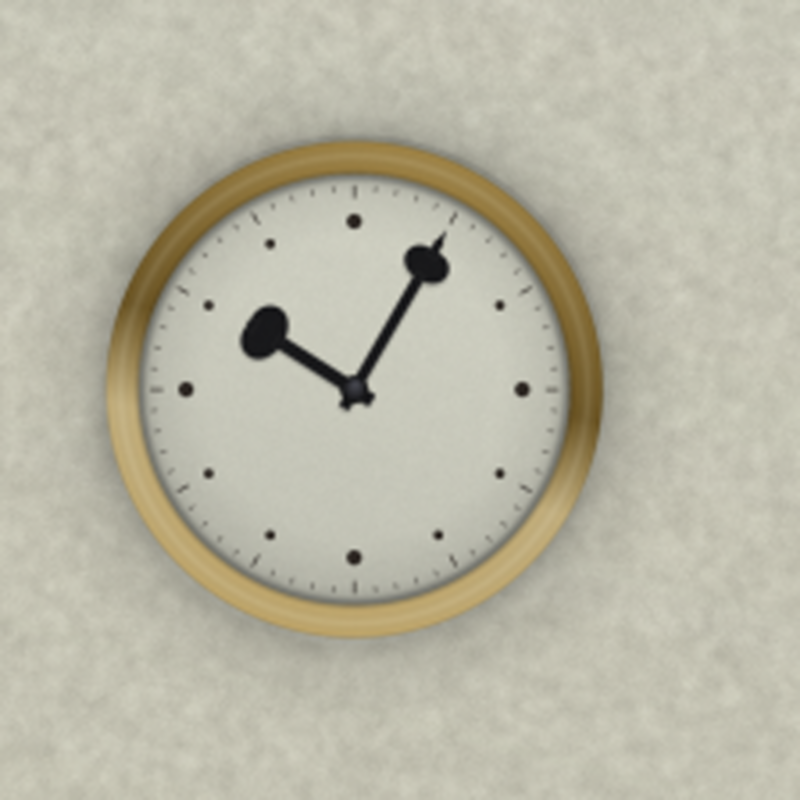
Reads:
{"hour": 10, "minute": 5}
